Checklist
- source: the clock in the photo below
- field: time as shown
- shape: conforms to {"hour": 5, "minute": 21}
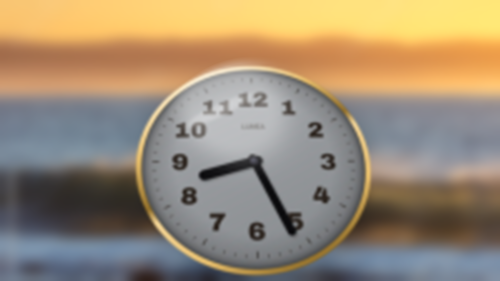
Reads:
{"hour": 8, "minute": 26}
